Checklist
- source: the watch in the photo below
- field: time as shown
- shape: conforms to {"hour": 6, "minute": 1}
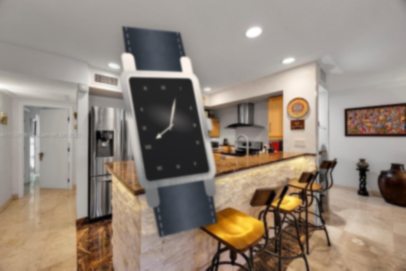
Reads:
{"hour": 8, "minute": 4}
